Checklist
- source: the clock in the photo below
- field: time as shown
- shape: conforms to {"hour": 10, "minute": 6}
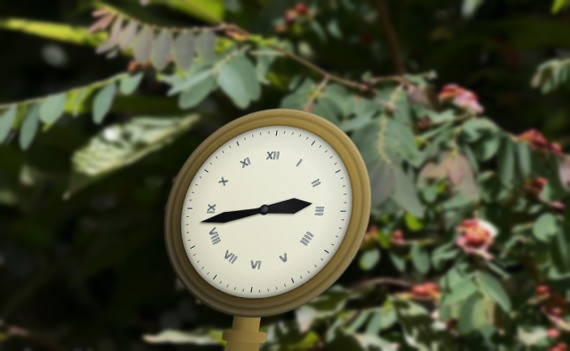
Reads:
{"hour": 2, "minute": 43}
